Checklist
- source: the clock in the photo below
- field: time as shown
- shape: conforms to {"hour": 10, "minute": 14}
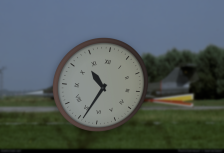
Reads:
{"hour": 10, "minute": 34}
